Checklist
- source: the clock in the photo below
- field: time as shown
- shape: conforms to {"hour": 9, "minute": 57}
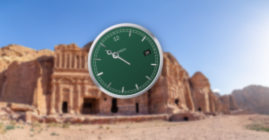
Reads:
{"hour": 10, "minute": 54}
